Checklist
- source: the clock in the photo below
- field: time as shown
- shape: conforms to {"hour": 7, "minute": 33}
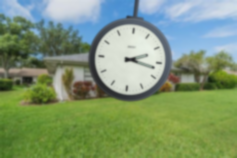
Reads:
{"hour": 2, "minute": 17}
